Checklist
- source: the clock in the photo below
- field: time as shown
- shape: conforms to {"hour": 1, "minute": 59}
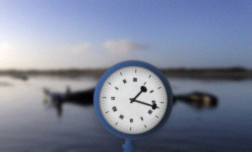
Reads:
{"hour": 1, "minute": 17}
